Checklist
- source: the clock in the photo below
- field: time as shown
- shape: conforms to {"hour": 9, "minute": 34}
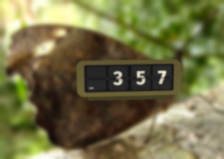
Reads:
{"hour": 3, "minute": 57}
